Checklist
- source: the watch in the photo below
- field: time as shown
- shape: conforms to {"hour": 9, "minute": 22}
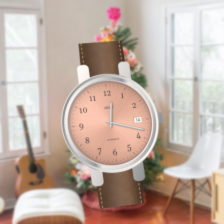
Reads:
{"hour": 12, "minute": 18}
